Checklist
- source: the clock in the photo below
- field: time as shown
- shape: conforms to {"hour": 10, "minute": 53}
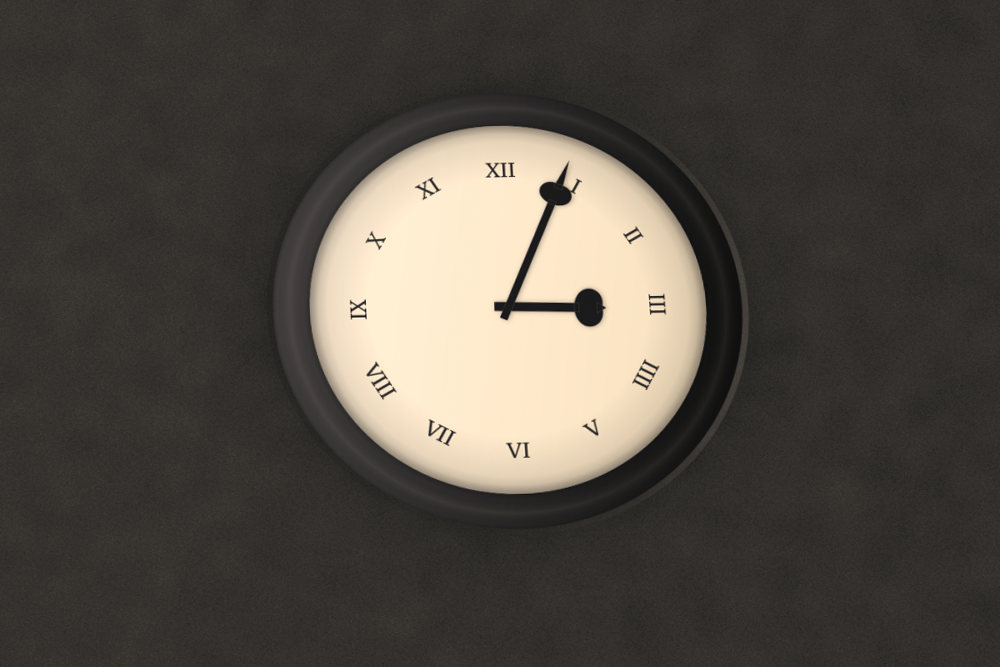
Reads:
{"hour": 3, "minute": 4}
